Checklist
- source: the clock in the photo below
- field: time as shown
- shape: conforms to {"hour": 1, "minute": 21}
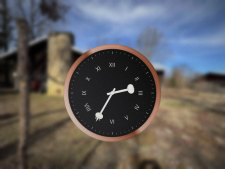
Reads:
{"hour": 2, "minute": 35}
